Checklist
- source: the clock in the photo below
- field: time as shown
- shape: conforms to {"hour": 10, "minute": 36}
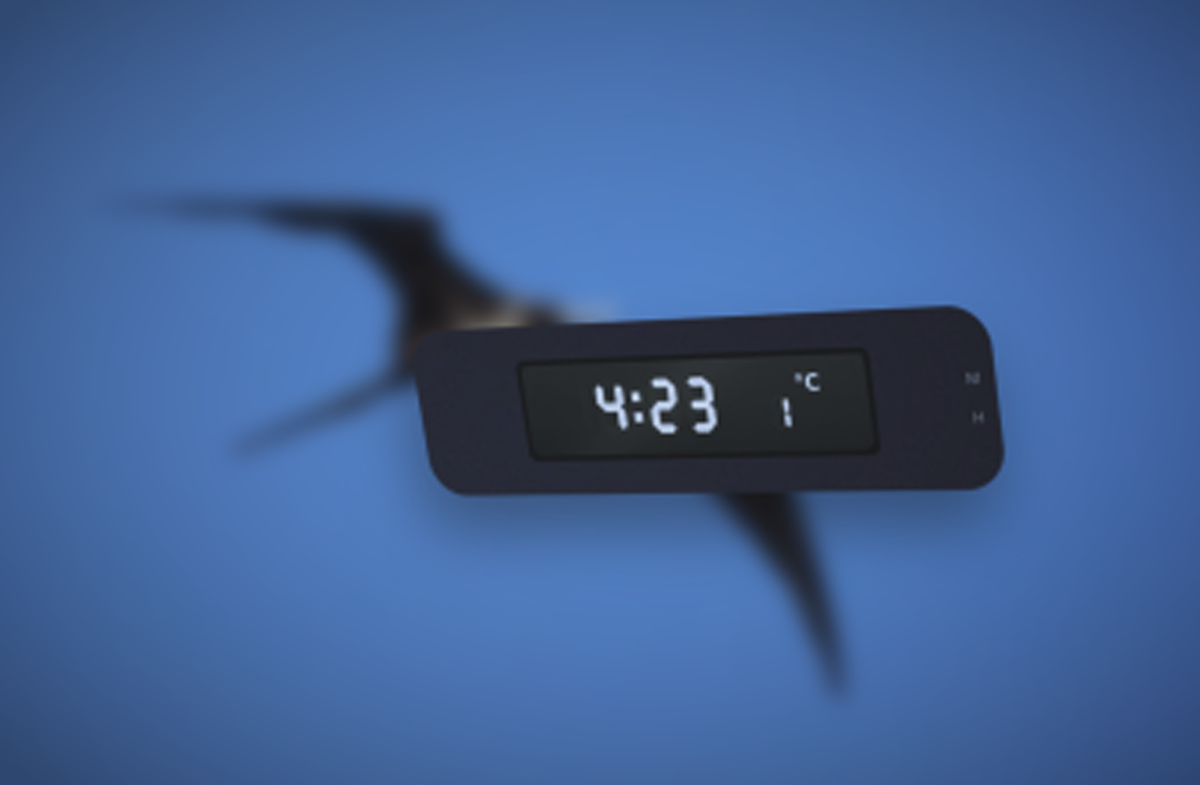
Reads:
{"hour": 4, "minute": 23}
